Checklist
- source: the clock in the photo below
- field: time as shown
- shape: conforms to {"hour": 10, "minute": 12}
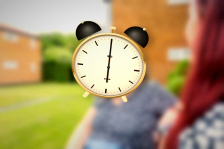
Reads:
{"hour": 6, "minute": 0}
